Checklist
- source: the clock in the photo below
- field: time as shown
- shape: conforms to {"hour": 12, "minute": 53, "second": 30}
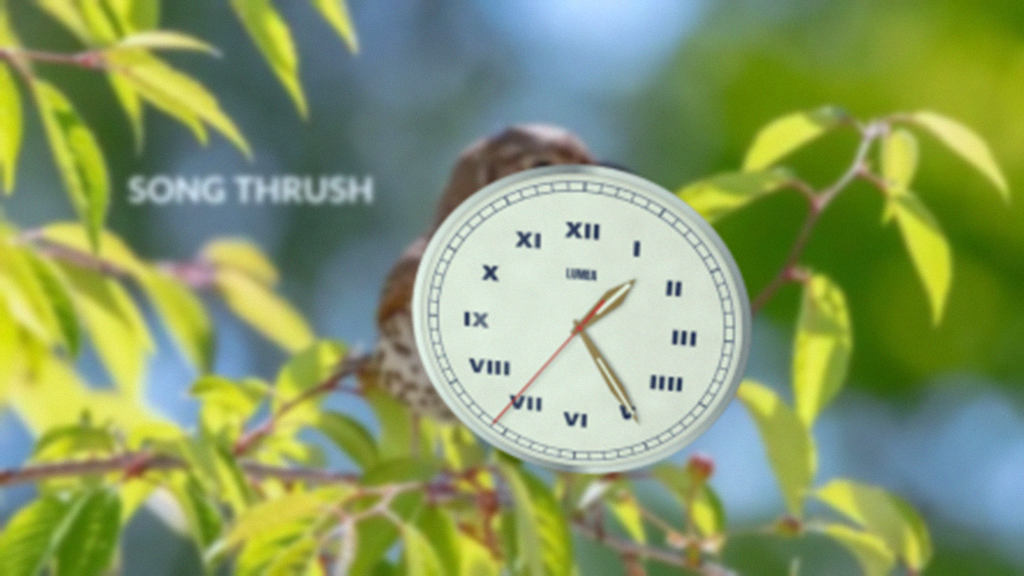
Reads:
{"hour": 1, "minute": 24, "second": 36}
